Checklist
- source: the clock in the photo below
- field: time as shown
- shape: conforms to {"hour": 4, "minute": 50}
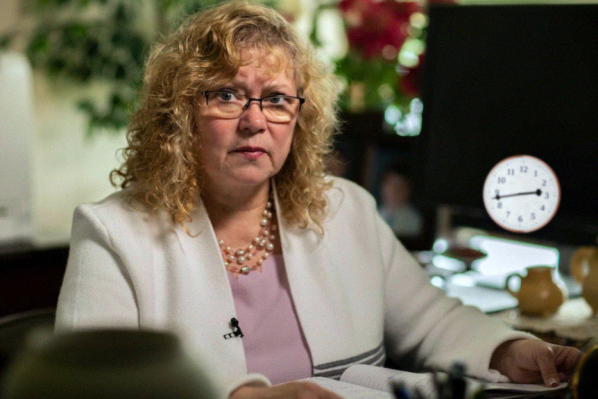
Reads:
{"hour": 2, "minute": 43}
